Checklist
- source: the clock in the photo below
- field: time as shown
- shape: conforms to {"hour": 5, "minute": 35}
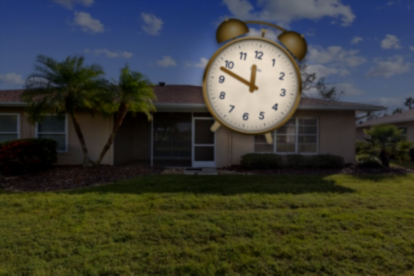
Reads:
{"hour": 11, "minute": 48}
